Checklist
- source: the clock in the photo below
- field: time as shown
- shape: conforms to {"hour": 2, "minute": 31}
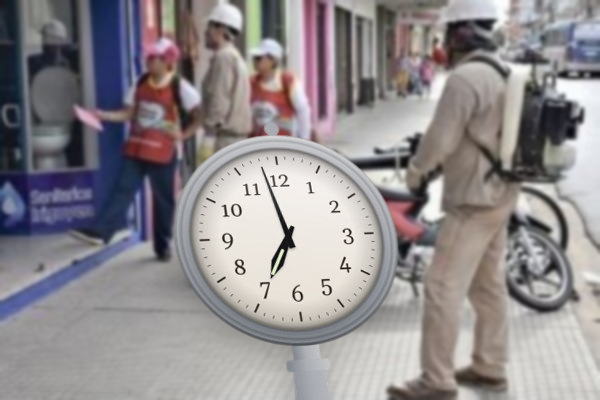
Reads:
{"hour": 6, "minute": 58}
